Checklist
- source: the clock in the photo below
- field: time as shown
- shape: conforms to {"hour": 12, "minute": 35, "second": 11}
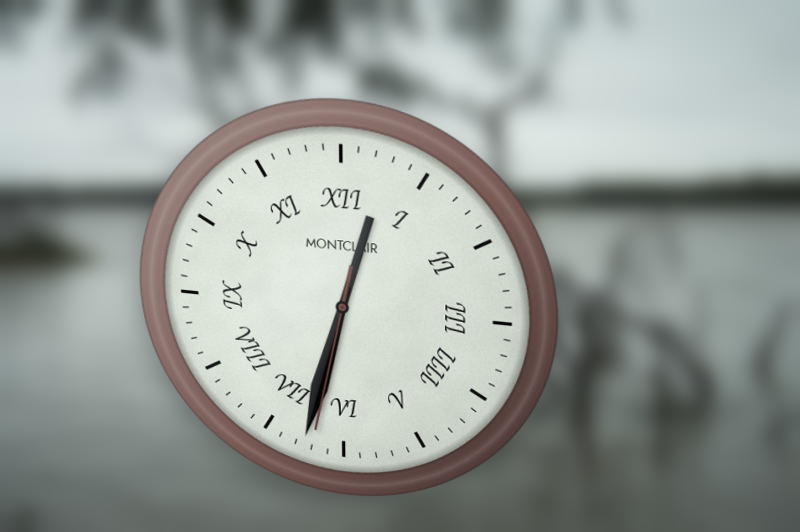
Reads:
{"hour": 12, "minute": 32, "second": 32}
